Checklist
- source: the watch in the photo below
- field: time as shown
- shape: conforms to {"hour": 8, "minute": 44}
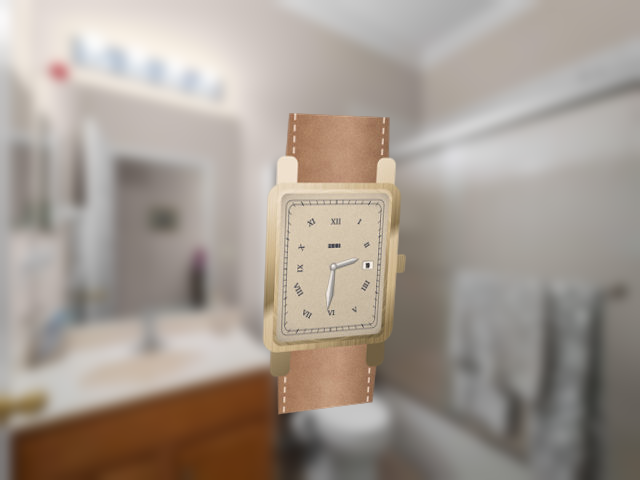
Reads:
{"hour": 2, "minute": 31}
